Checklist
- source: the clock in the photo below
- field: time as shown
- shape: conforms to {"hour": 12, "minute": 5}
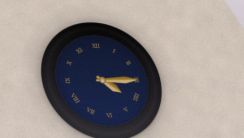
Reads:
{"hour": 4, "minute": 15}
